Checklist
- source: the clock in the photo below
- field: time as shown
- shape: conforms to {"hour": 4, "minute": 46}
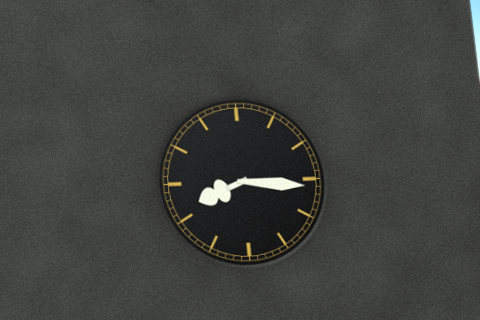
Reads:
{"hour": 8, "minute": 16}
